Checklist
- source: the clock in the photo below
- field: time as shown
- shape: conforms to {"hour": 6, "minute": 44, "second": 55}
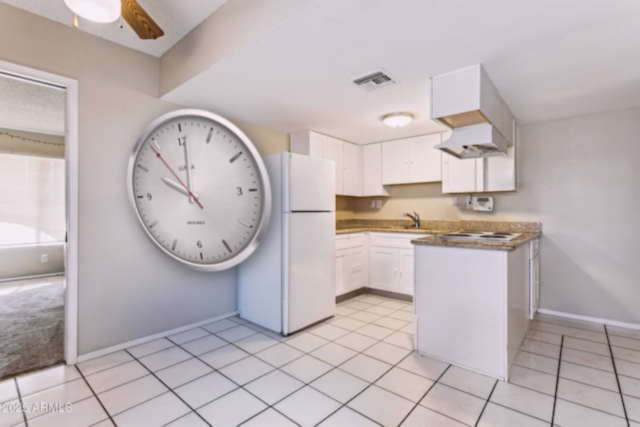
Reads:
{"hour": 10, "minute": 0, "second": 54}
